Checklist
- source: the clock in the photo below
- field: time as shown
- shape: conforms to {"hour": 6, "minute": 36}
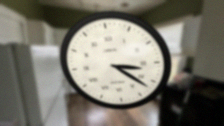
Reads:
{"hour": 3, "minute": 22}
